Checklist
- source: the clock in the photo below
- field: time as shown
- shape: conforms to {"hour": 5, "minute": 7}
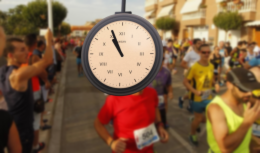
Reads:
{"hour": 10, "minute": 56}
